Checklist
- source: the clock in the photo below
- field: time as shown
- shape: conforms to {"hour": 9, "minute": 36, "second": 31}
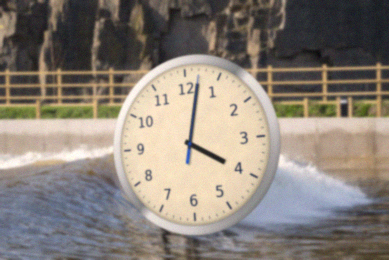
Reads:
{"hour": 4, "minute": 2, "second": 2}
